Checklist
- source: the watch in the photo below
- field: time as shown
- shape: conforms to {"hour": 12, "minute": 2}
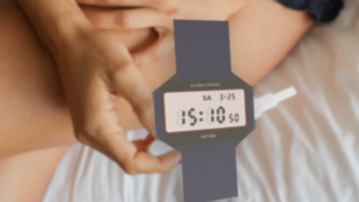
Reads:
{"hour": 15, "minute": 10}
